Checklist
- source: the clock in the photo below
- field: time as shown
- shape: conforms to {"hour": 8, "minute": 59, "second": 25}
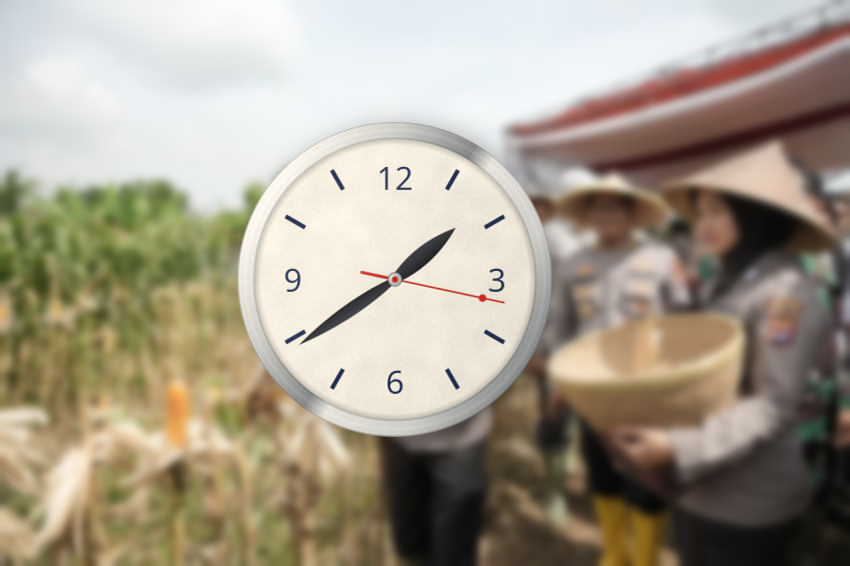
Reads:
{"hour": 1, "minute": 39, "second": 17}
